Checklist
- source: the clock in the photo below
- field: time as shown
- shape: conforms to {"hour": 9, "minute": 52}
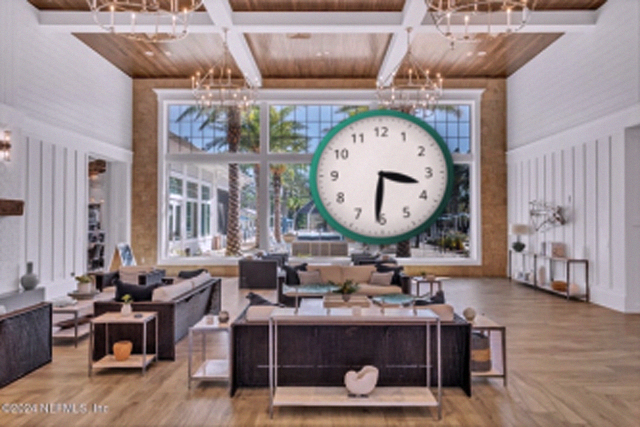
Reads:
{"hour": 3, "minute": 31}
